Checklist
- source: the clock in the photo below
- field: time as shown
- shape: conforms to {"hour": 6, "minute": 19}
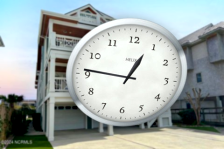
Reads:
{"hour": 12, "minute": 46}
